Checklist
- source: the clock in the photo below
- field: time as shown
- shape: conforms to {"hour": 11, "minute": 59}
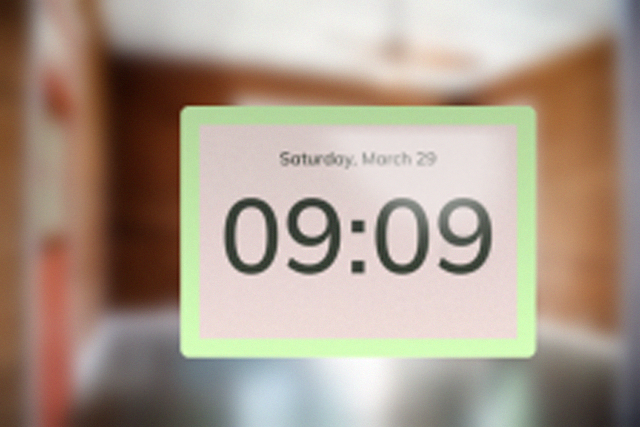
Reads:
{"hour": 9, "minute": 9}
